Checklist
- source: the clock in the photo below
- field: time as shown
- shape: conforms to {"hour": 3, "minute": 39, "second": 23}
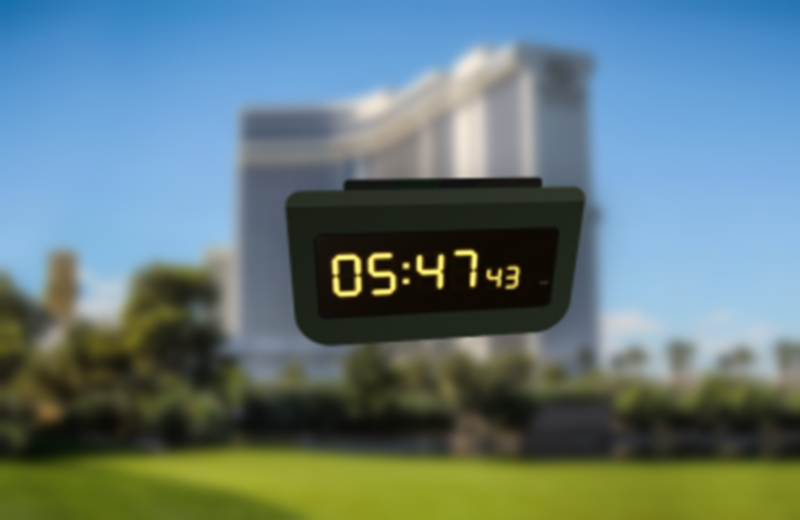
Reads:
{"hour": 5, "minute": 47, "second": 43}
